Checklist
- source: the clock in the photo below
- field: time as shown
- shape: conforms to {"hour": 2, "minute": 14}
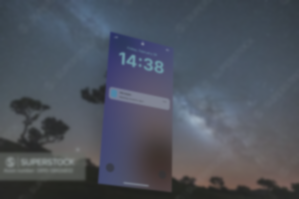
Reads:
{"hour": 14, "minute": 38}
